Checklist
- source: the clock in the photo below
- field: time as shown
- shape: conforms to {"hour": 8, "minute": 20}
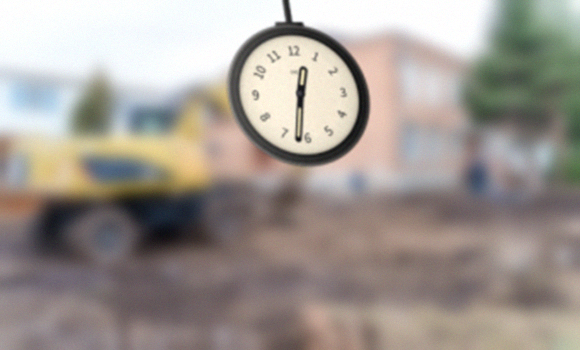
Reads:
{"hour": 12, "minute": 32}
